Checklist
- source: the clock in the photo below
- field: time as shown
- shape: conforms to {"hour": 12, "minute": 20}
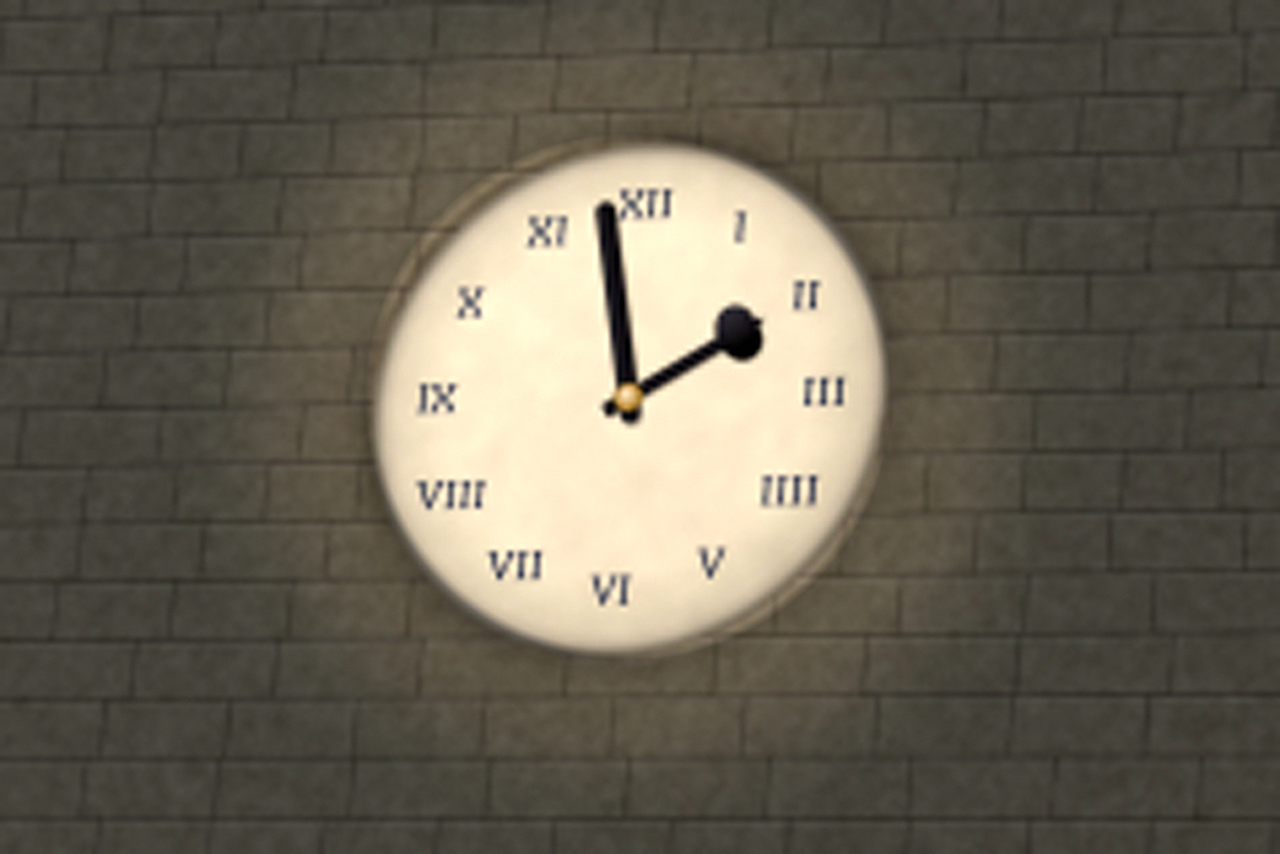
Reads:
{"hour": 1, "minute": 58}
